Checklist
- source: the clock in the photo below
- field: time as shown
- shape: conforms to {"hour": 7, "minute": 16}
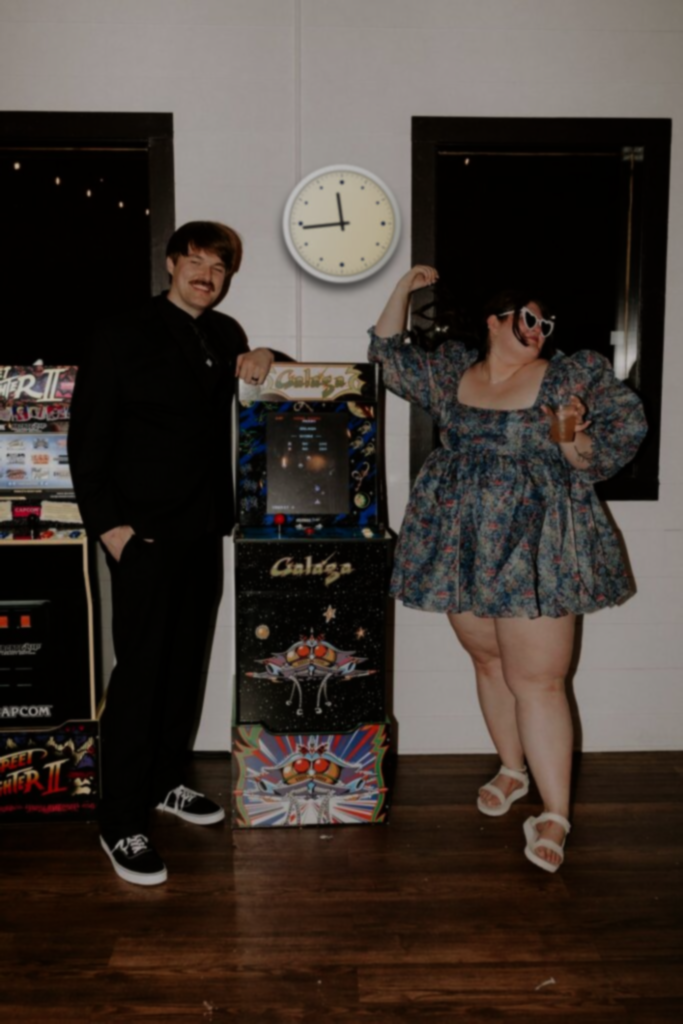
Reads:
{"hour": 11, "minute": 44}
